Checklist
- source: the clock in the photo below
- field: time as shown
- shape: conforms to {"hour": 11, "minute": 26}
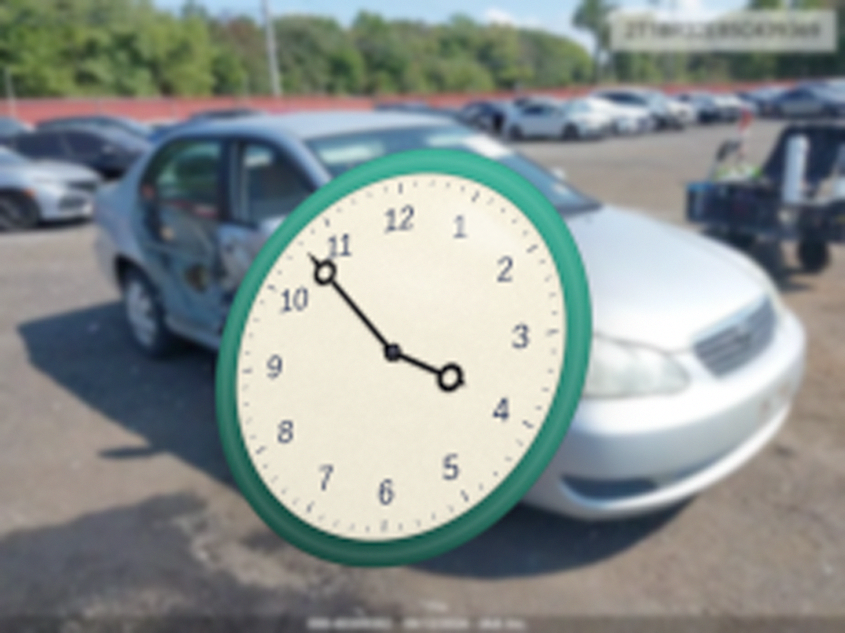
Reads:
{"hour": 3, "minute": 53}
